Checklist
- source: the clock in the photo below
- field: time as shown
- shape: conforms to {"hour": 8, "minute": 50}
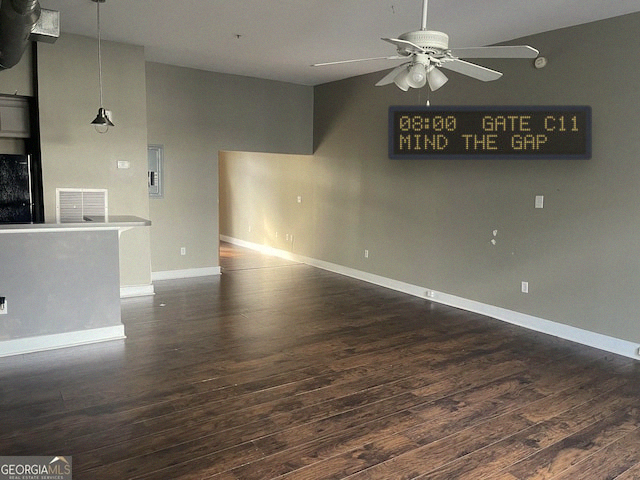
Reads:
{"hour": 8, "minute": 0}
